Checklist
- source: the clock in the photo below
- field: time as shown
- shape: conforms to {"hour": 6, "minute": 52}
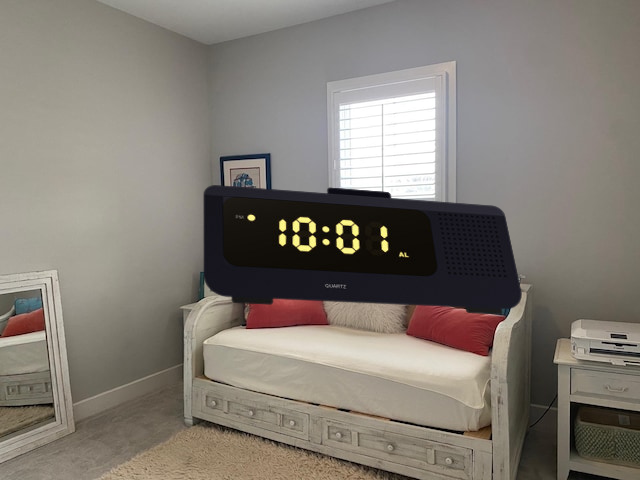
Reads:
{"hour": 10, "minute": 1}
